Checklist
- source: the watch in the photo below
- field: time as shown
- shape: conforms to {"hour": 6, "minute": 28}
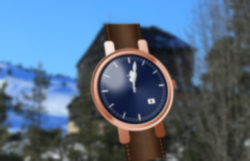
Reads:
{"hour": 12, "minute": 2}
